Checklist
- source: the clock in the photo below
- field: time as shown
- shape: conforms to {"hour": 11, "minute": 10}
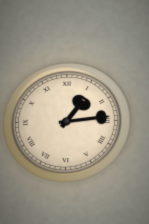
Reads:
{"hour": 1, "minute": 14}
